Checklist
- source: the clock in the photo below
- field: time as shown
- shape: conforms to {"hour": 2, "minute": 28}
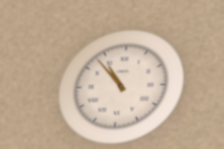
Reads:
{"hour": 10, "minute": 53}
